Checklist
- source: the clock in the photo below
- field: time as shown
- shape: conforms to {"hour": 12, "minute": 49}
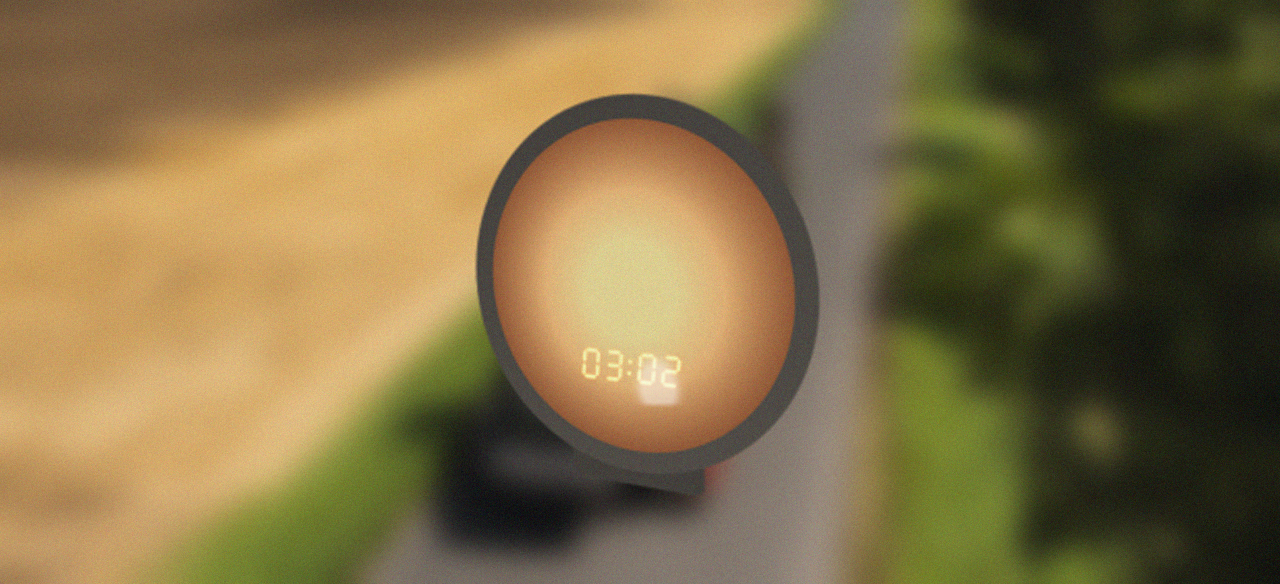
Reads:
{"hour": 3, "minute": 2}
